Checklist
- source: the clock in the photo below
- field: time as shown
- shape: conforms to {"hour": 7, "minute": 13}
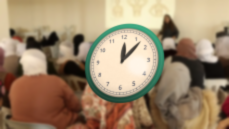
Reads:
{"hour": 12, "minute": 7}
